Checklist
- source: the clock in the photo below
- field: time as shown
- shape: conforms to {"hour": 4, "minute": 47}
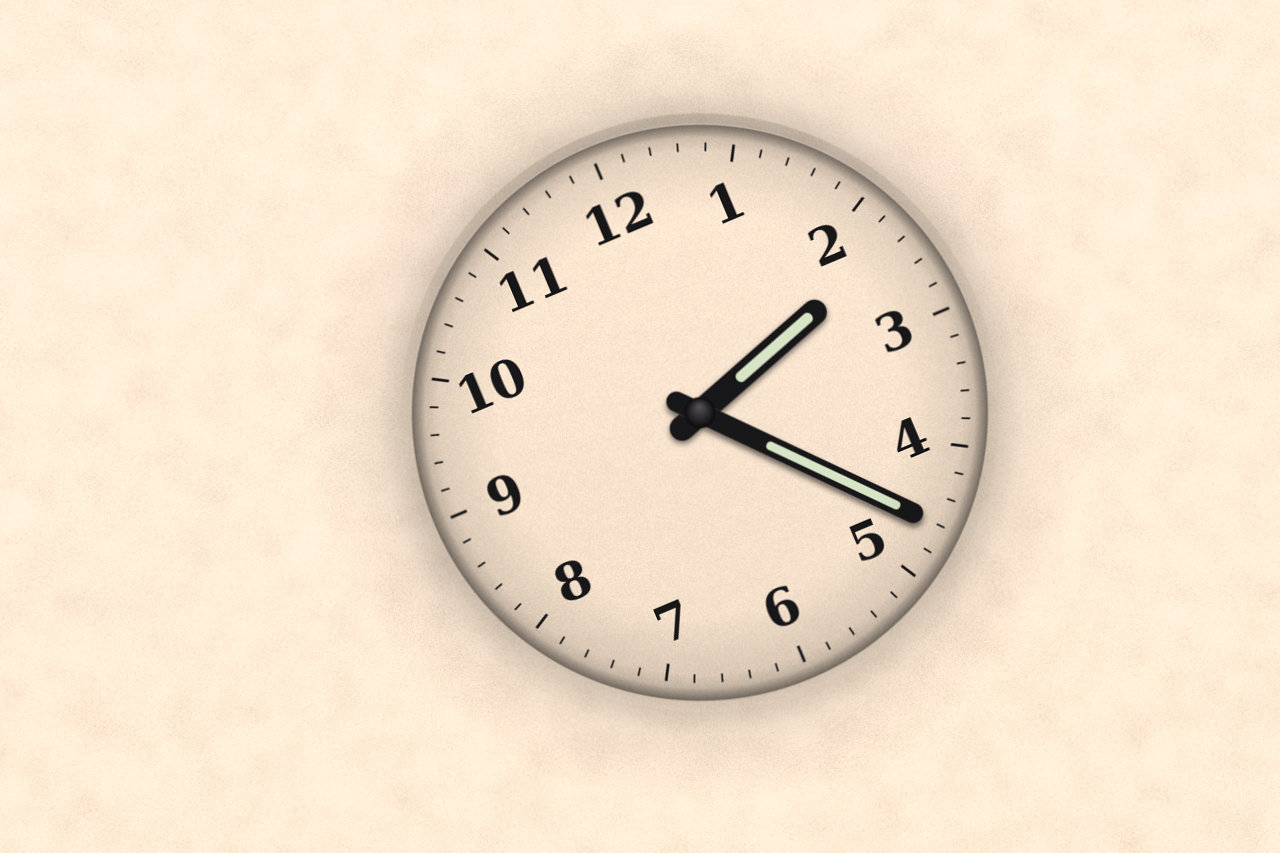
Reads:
{"hour": 2, "minute": 23}
